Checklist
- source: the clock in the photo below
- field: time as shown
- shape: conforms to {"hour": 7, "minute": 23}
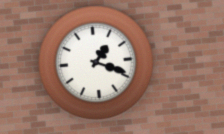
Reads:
{"hour": 1, "minute": 19}
